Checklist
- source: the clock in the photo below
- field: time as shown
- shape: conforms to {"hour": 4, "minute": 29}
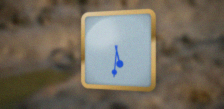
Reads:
{"hour": 5, "minute": 31}
